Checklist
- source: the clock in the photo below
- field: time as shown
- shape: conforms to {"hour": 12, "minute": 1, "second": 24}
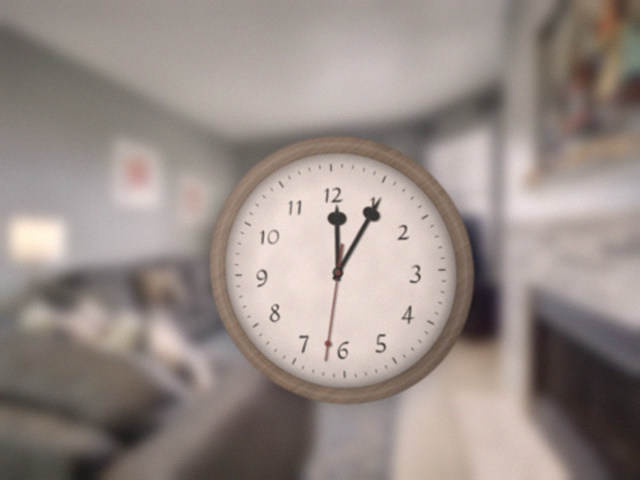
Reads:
{"hour": 12, "minute": 5, "second": 32}
